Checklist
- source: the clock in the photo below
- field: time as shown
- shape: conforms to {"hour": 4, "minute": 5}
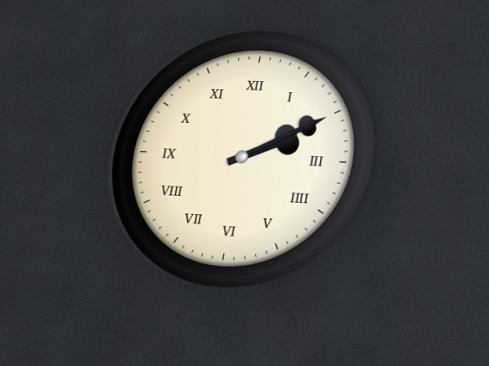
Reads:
{"hour": 2, "minute": 10}
